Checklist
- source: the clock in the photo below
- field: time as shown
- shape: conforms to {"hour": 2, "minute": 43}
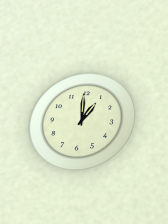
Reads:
{"hour": 12, "minute": 59}
